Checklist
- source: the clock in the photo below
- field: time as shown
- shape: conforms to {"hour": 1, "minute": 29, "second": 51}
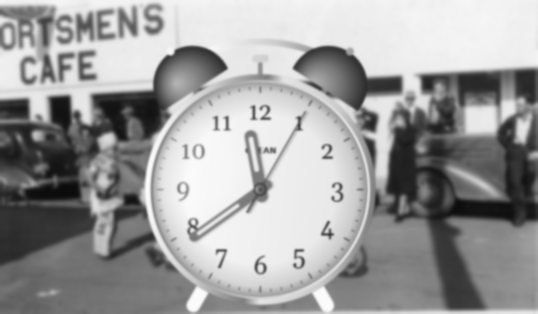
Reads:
{"hour": 11, "minute": 39, "second": 5}
